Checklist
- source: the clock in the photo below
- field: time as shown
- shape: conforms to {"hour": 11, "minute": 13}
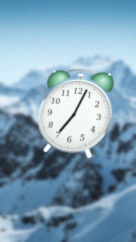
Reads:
{"hour": 7, "minute": 3}
